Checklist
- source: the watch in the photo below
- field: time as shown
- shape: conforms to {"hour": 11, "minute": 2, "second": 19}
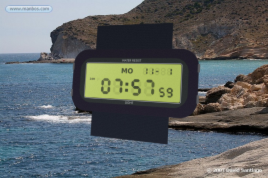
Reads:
{"hour": 7, "minute": 57, "second": 59}
